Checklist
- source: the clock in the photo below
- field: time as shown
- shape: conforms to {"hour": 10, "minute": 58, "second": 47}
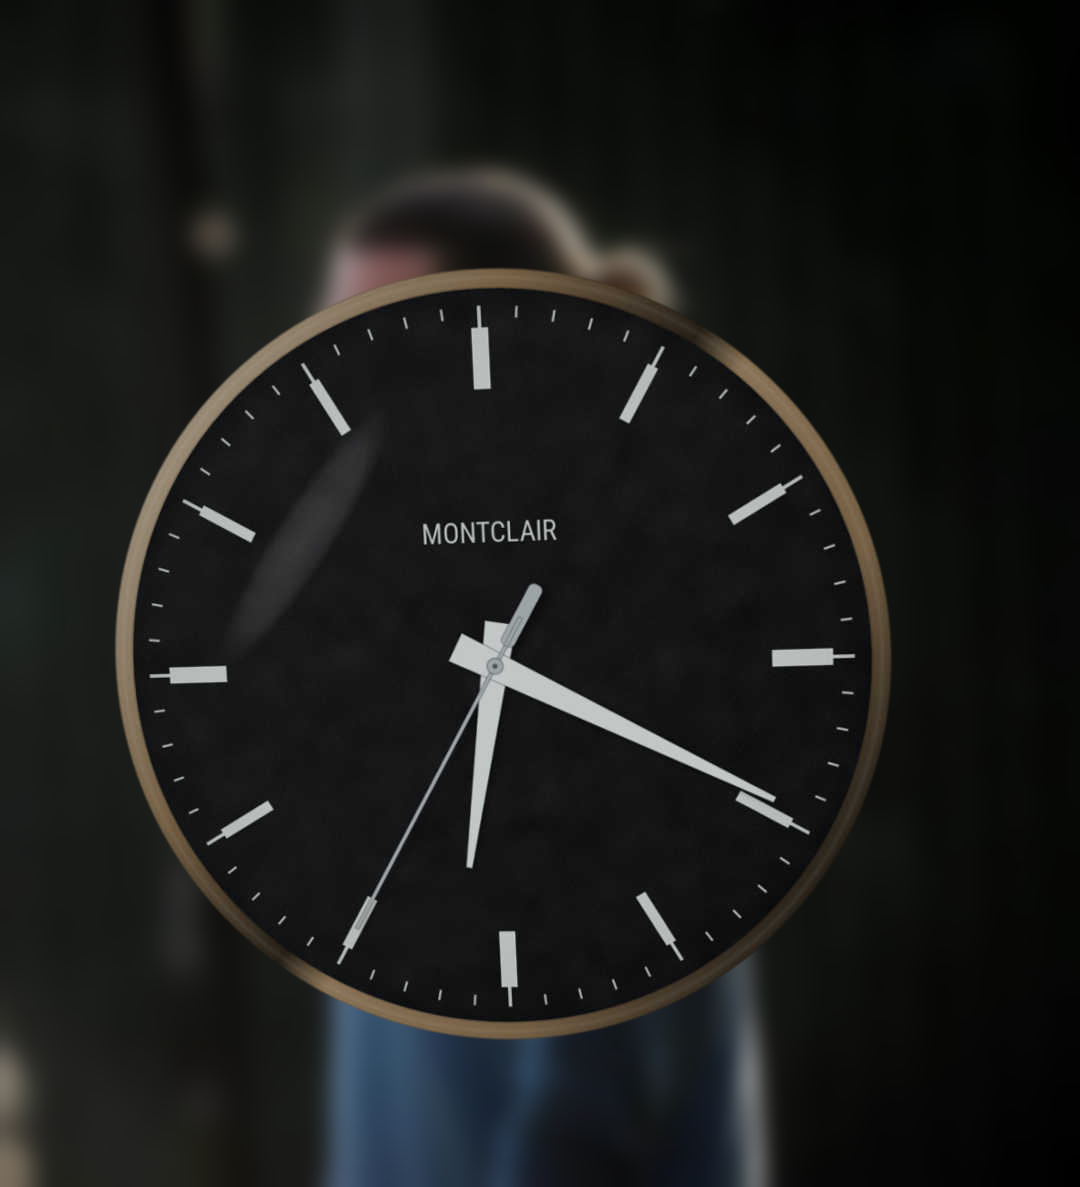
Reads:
{"hour": 6, "minute": 19, "second": 35}
